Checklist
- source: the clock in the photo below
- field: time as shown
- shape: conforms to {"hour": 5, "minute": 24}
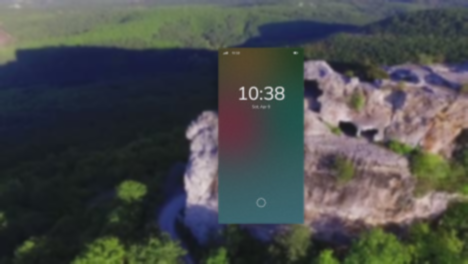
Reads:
{"hour": 10, "minute": 38}
